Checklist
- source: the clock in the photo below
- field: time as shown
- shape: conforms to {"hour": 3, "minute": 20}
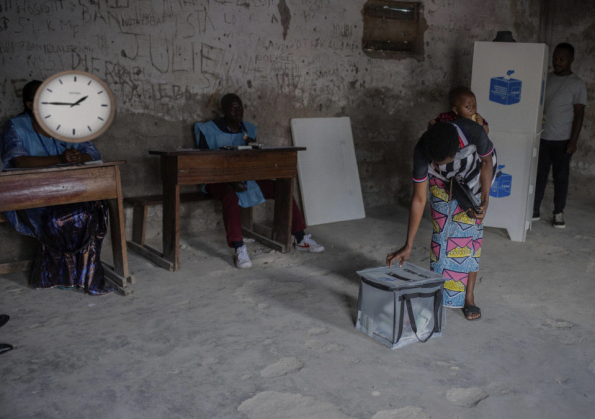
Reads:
{"hour": 1, "minute": 45}
